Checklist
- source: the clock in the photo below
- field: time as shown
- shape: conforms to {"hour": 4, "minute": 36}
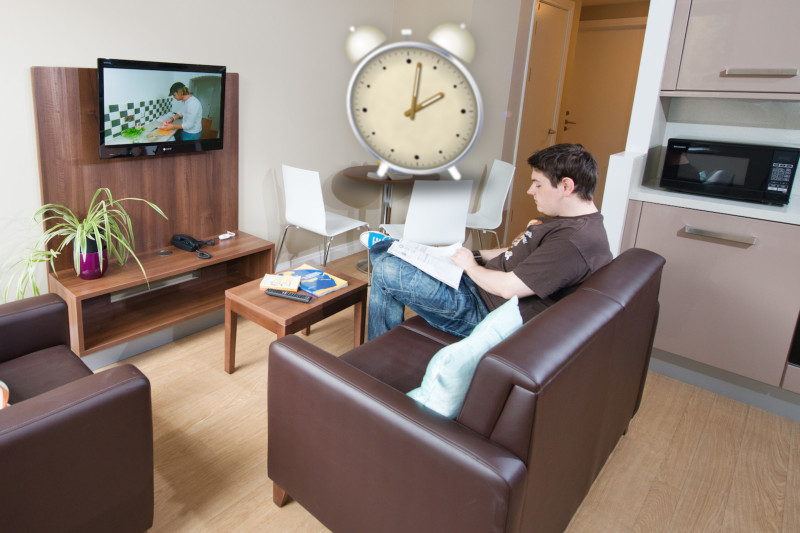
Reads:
{"hour": 2, "minute": 2}
